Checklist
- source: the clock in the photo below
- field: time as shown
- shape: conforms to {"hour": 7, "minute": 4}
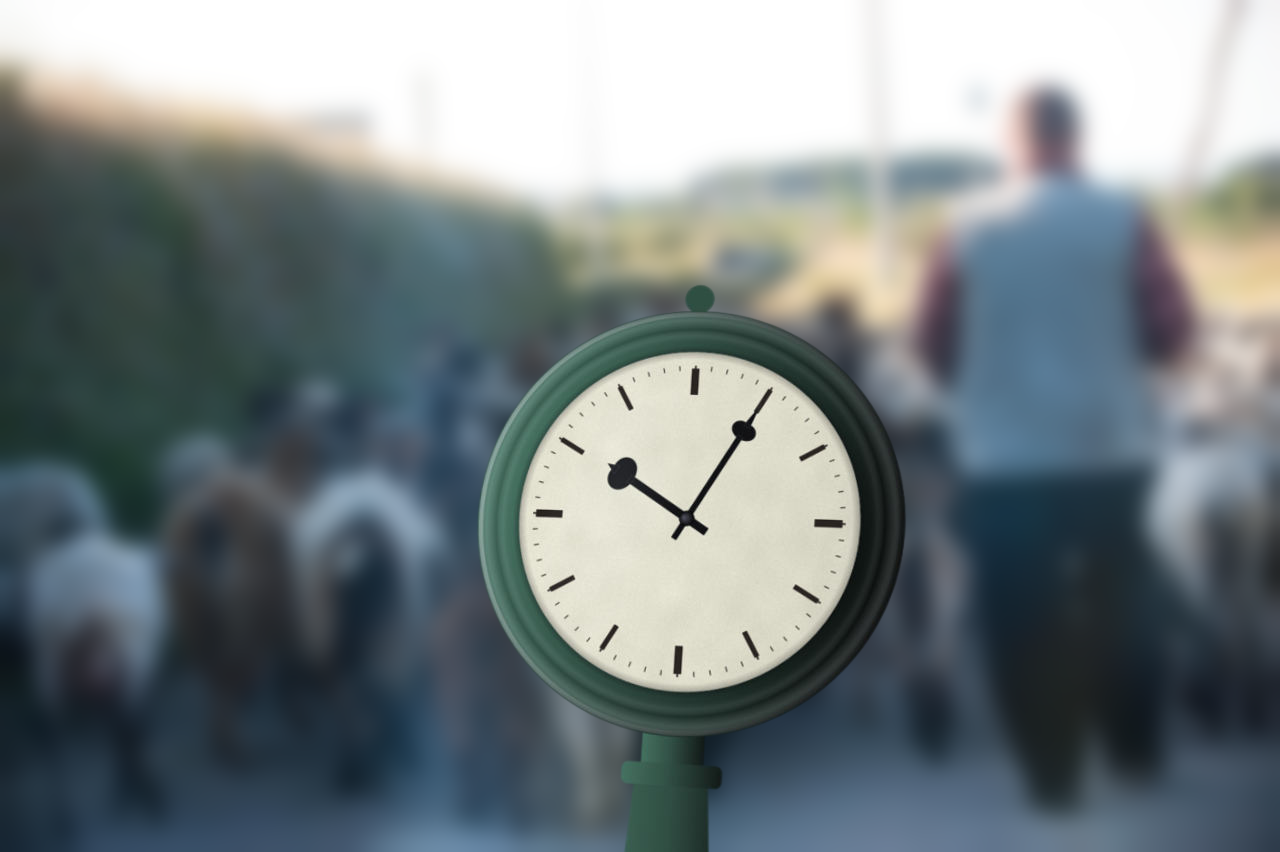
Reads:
{"hour": 10, "minute": 5}
